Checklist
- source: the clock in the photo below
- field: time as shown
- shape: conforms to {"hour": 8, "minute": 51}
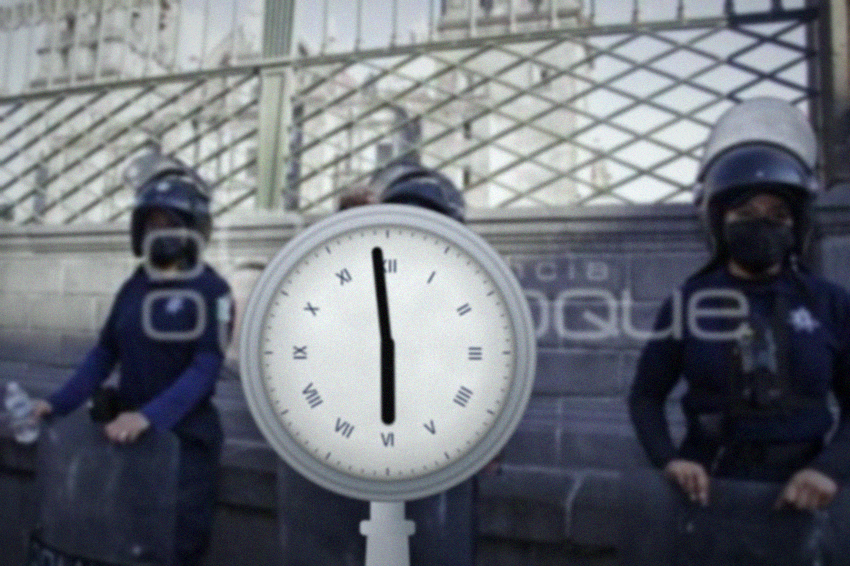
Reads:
{"hour": 5, "minute": 59}
